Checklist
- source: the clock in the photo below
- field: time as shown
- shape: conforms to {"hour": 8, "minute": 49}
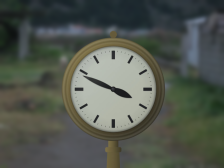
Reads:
{"hour": 3, "minute": 49}
